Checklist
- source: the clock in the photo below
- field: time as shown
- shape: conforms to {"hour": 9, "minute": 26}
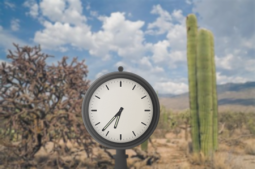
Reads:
{"hour": 6, "minute": 37}
